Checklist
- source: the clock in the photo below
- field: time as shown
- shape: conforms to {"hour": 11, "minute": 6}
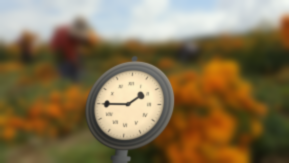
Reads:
{"hour": 1, "minute": 45}
